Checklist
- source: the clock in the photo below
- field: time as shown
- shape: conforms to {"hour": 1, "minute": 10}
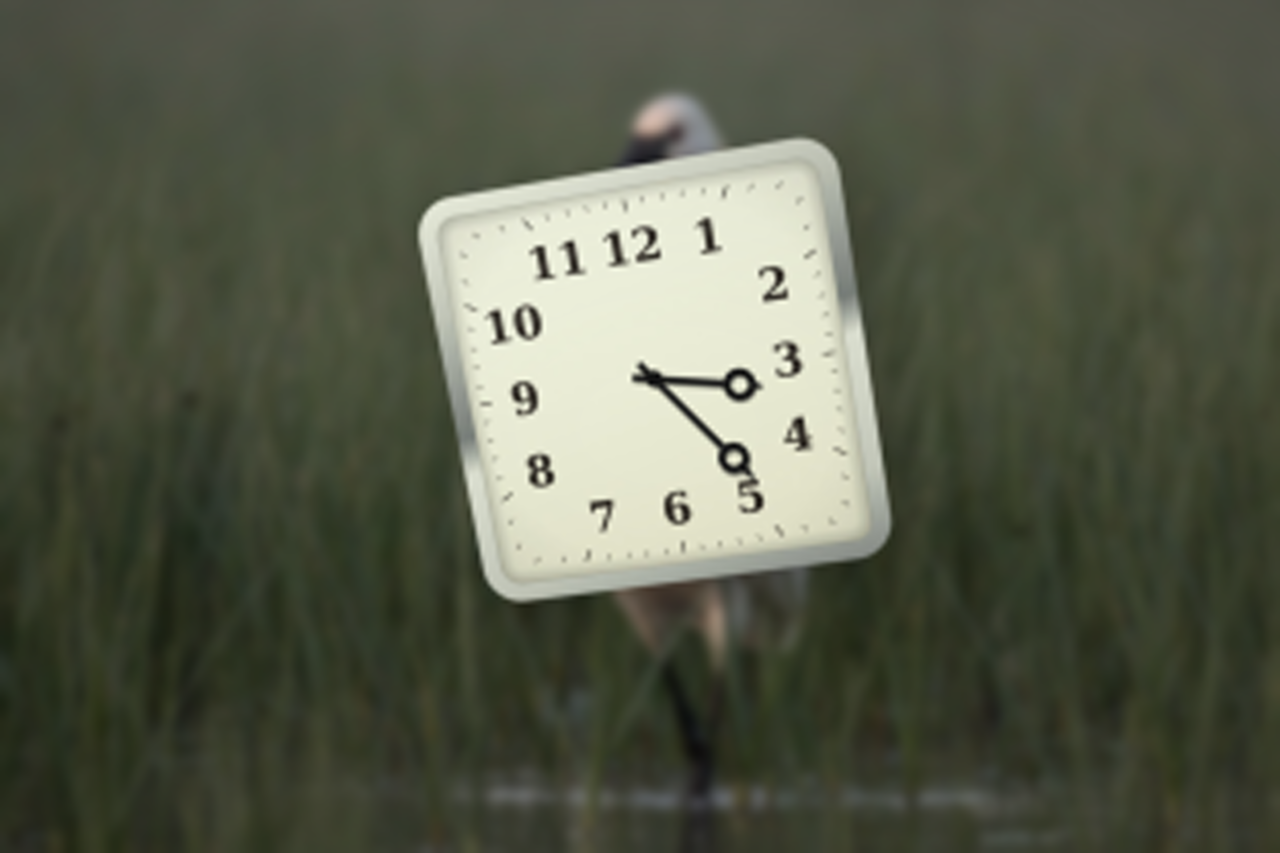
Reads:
{"hour": 3, "minute": 24}
